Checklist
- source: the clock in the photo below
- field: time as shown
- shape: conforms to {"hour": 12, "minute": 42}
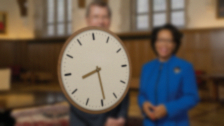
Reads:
{"hour": 8, "minute": 29}
